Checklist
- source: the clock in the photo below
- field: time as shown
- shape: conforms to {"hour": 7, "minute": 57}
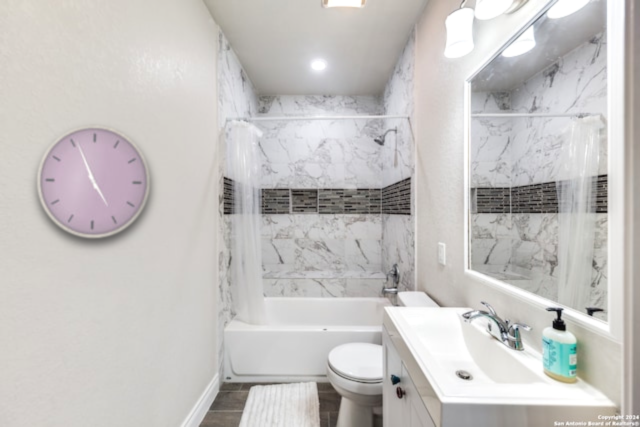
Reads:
{"hour": 4, "minute": 56}
